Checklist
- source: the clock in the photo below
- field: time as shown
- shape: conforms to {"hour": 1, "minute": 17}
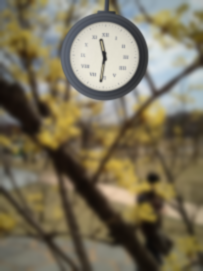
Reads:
{"hour": 11, "minute": 31}
